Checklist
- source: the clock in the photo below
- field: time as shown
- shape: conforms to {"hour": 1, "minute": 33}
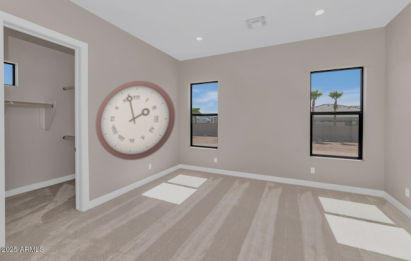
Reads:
{"hour": 1, "minute": 57}
